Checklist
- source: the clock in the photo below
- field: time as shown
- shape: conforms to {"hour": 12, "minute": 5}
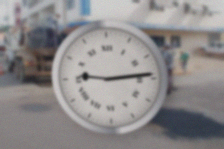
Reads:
{"hour": 9, "minute": 14}
